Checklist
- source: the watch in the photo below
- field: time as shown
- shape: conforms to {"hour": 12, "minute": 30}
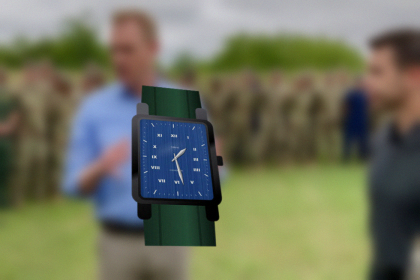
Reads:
{"hour": 1, "minute": 28}
